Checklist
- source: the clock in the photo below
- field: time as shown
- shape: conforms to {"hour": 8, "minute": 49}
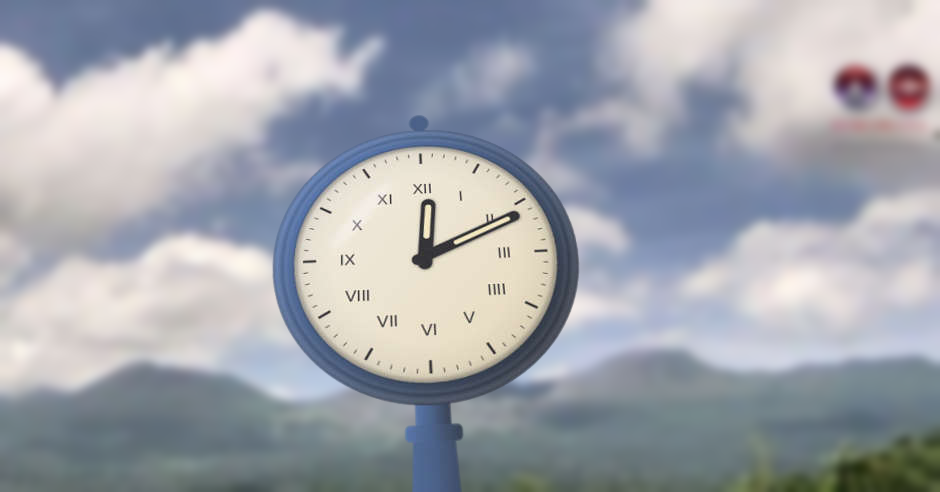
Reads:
{"hour": 12, "minute": 11}
